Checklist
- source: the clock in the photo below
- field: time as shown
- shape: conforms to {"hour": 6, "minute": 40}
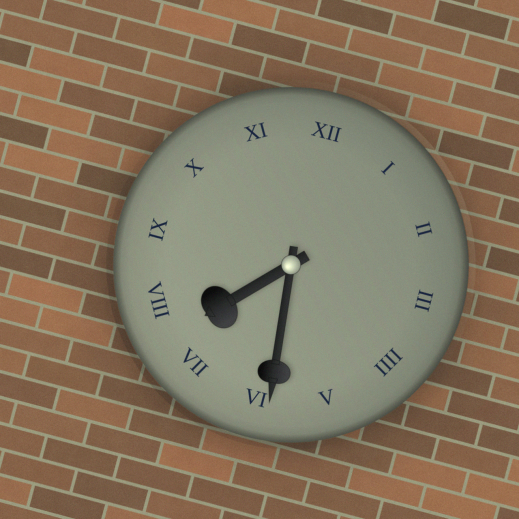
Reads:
{"hour": 7, "minute": 29}
